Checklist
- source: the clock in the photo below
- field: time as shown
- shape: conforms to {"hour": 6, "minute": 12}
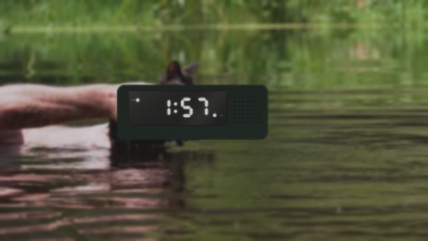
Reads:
{"hour": 1, "minute": 57}
